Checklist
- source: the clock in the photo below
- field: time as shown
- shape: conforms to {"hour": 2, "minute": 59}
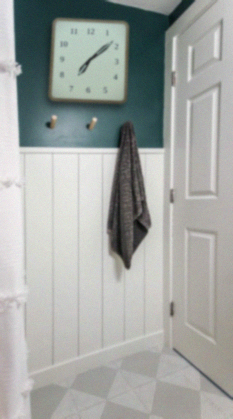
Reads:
{"hour": 7, "minute": 8}
